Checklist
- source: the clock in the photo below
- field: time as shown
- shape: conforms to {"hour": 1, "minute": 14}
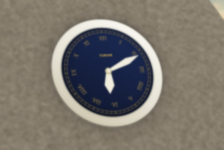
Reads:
{"hour": 6, "minute": 11}
